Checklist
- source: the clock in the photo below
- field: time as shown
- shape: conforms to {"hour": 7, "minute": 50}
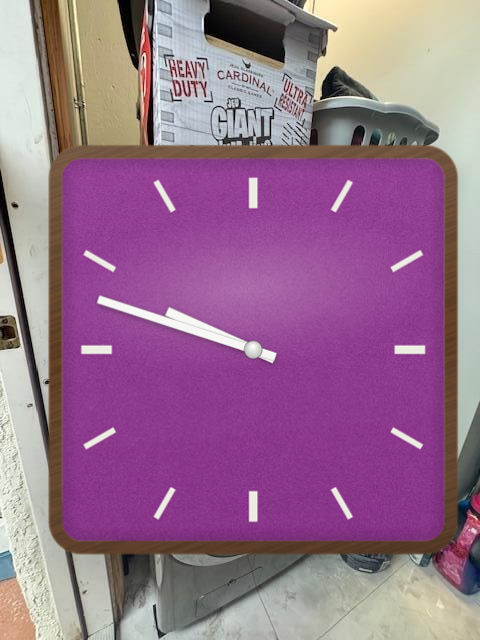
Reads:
{"hour": 9, "minute": 48}
